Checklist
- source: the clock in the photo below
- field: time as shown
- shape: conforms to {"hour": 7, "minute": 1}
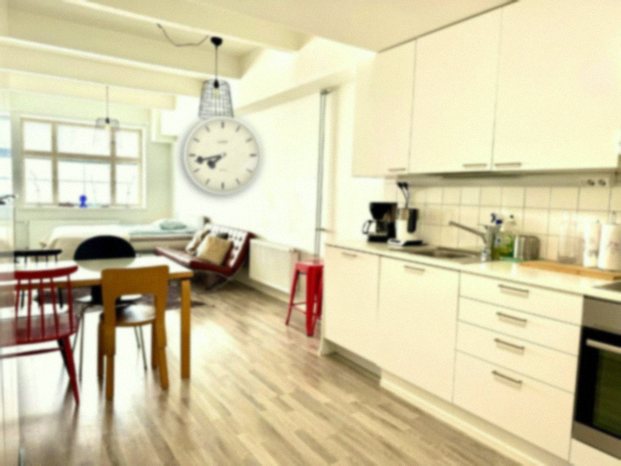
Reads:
{"hour": 7, "minute": 43}
